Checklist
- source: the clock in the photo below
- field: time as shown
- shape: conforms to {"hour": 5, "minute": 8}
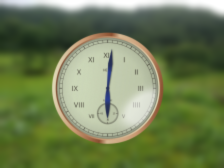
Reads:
{"hour": 6, "minute": 1}
